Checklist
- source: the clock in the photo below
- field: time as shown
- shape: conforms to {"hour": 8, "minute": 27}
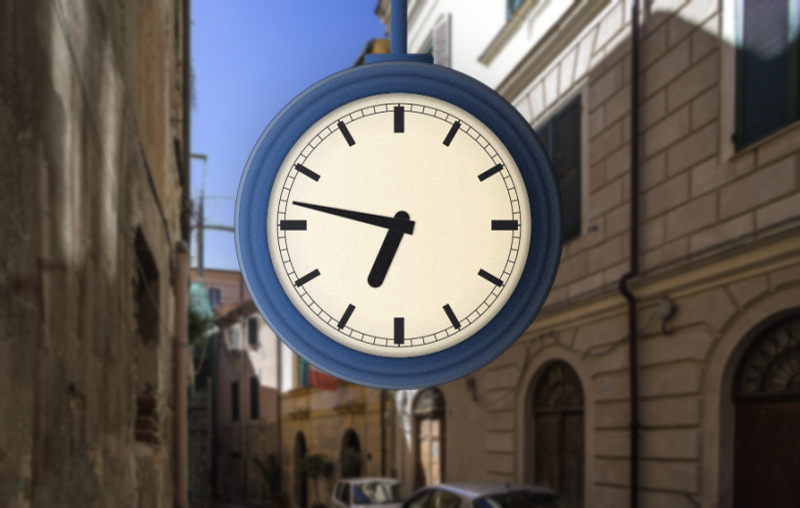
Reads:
{"hour": 6, "minute": 47}
